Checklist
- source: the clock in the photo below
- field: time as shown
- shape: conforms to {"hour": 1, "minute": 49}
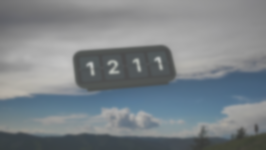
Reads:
{"hour": 12, "minute": 11}
